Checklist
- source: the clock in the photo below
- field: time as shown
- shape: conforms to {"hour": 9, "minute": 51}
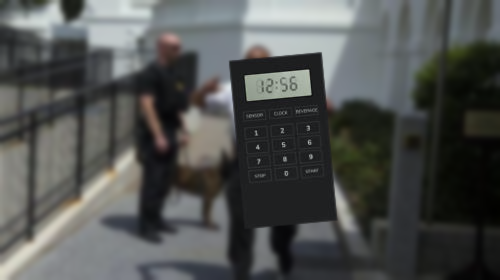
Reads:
{"hour": 12, "minute": 56}
